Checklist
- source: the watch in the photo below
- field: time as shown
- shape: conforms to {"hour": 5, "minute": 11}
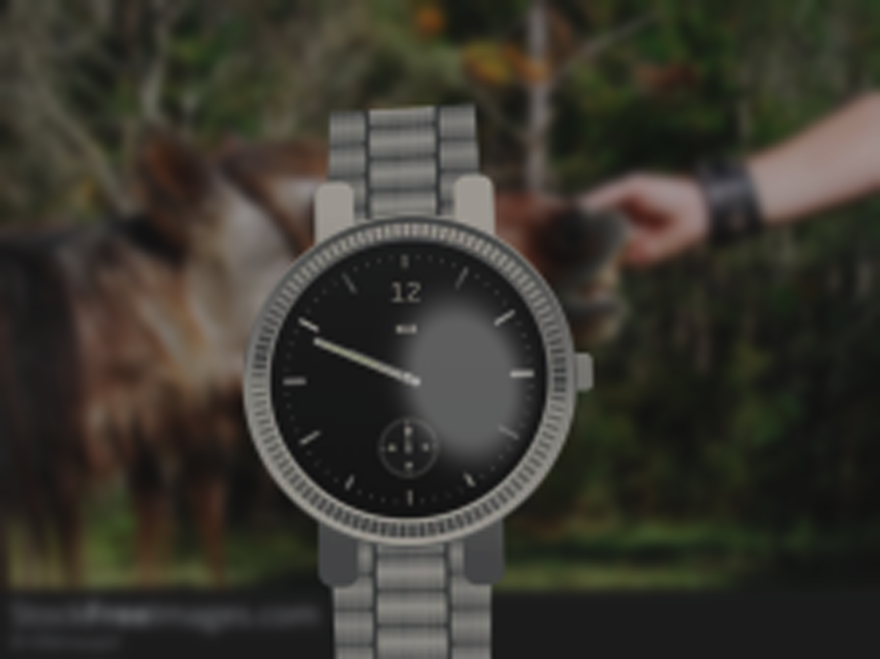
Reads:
{"hour": 9, "minute": 49}
